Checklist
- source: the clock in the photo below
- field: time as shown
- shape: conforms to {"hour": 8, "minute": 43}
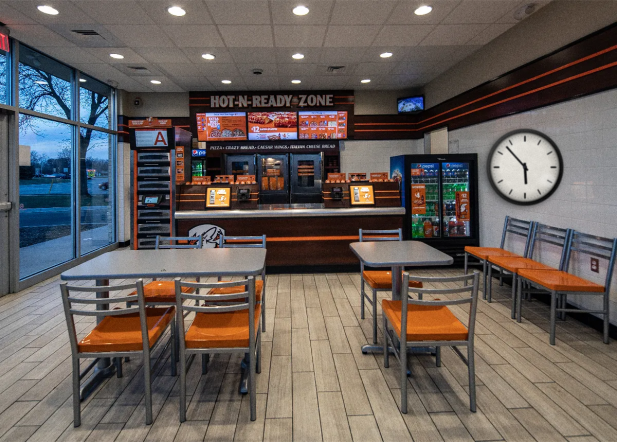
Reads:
{"hour": 5, "minute": 53}
